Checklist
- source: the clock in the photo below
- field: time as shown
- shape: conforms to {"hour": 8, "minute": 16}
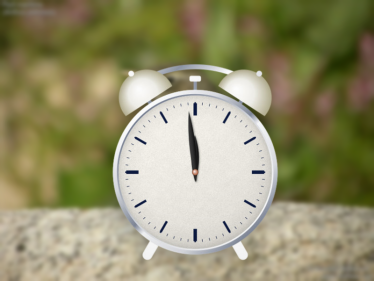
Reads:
{"hour": 11, "minute": 59}
